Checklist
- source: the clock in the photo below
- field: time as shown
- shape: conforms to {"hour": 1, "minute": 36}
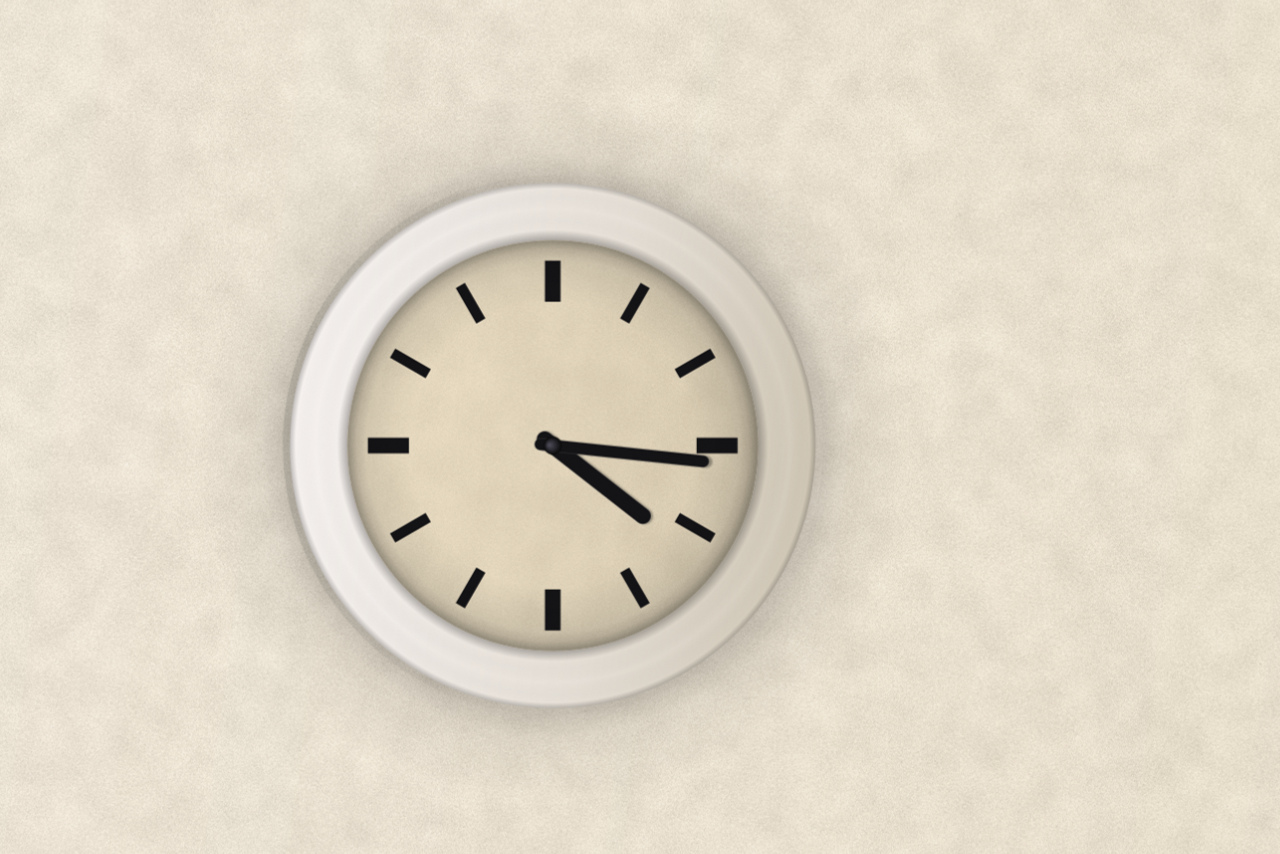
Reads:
{"hour": 4, "minute": 16}
